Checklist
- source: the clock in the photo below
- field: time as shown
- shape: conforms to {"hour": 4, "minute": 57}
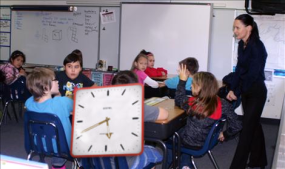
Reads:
{"hour": 5, "minute": 41}
